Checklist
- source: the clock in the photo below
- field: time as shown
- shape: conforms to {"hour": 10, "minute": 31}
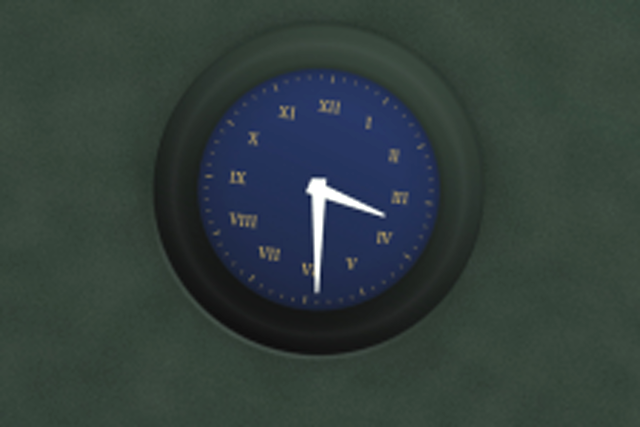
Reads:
{"hour": 3, "minute": 29}
